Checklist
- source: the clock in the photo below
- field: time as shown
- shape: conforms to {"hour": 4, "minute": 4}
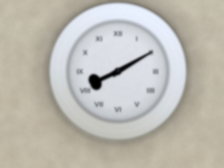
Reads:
{"hour": 8, "minute": 10}
